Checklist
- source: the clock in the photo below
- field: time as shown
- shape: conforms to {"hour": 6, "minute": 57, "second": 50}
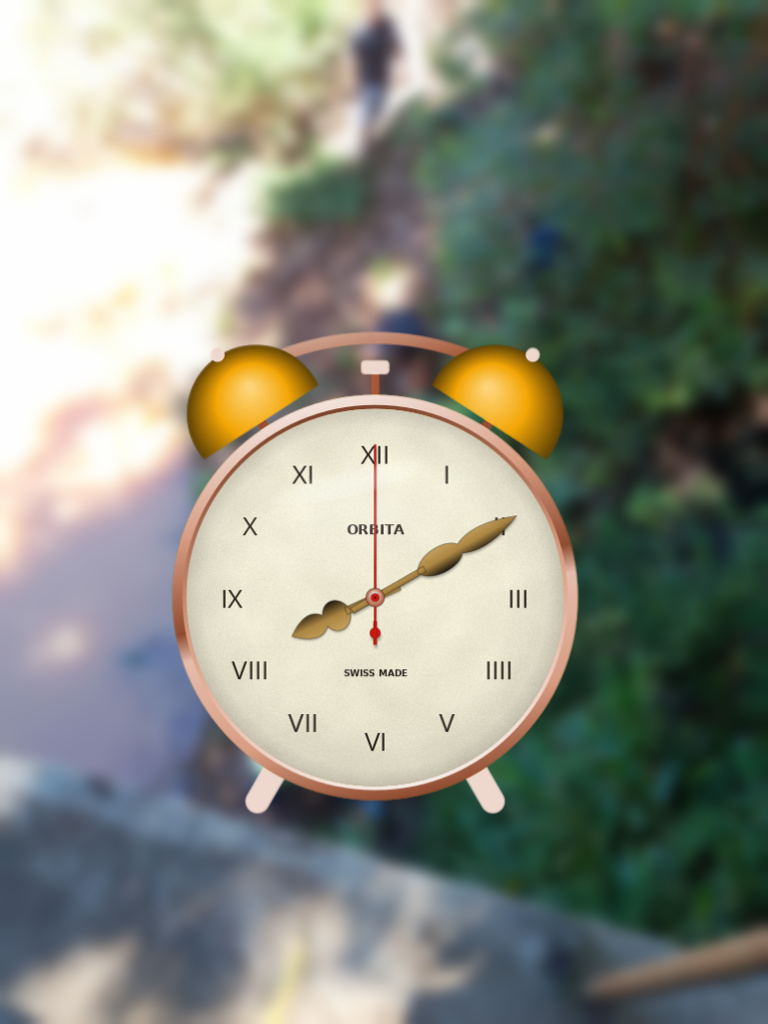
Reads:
{"hour": 8, "minute": 10, "second": 0}
